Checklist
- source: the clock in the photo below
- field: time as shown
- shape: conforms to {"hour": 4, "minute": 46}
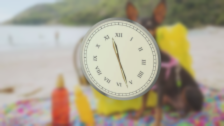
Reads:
{"hour": 11, "minute": 27}
